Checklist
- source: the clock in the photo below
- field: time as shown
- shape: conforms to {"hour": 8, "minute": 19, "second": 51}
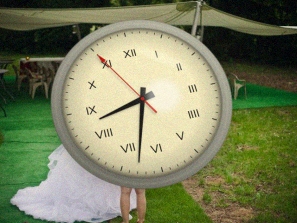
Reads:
{"hour": 8, "minute": 32, "second": 55}
